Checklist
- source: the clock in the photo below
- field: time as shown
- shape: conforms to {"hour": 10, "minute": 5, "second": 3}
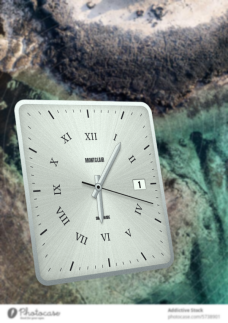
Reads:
{"hour": 6, "minute": 6, "second": 18}
